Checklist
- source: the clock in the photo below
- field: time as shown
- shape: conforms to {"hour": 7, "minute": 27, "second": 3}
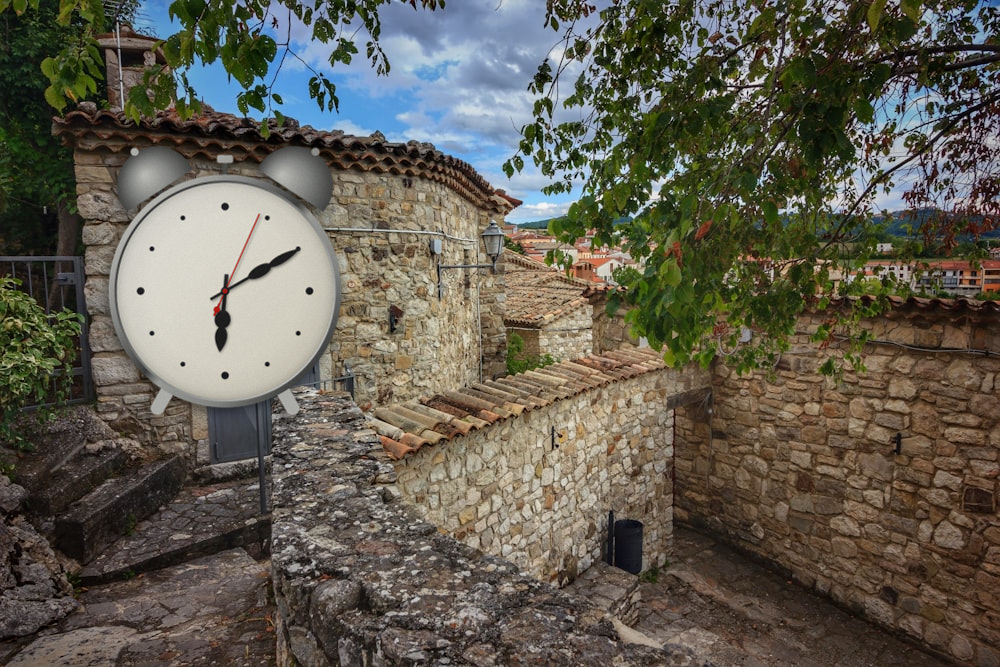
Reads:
{"hour": 6, "minute": 10, "second": 4}
